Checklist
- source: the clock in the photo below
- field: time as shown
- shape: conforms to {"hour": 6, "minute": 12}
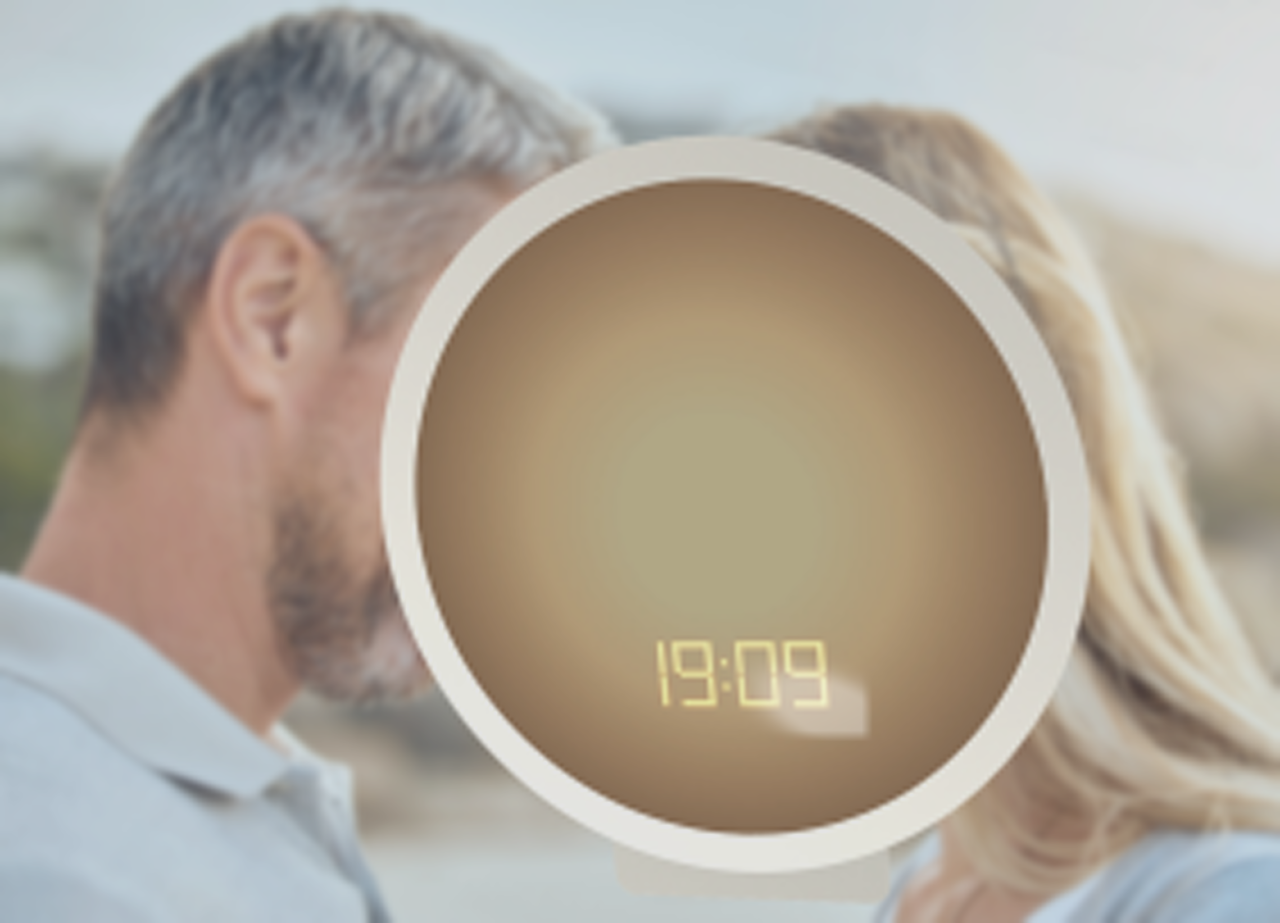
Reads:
{"hour": 19, "minute": 9}
